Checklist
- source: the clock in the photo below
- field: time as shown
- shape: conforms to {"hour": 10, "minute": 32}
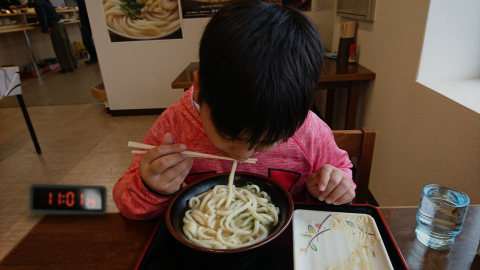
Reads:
{"hour": 11, "minute": 1}
